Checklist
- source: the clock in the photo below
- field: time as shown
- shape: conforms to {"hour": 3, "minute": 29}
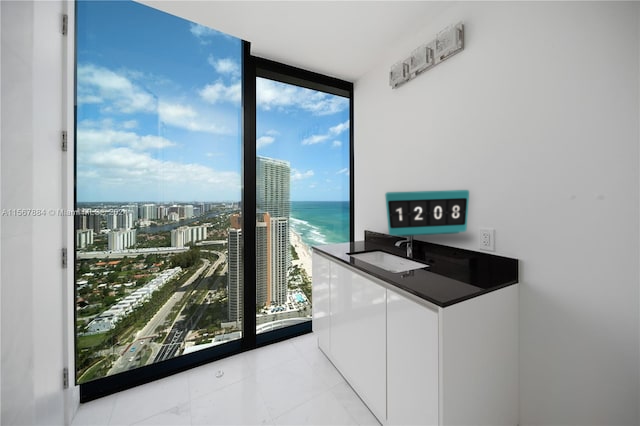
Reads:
{"hour": 12, "minute": 8}
